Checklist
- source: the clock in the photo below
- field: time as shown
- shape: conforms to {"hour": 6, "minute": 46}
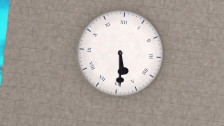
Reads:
{"hour": 5, "minute": 29}
